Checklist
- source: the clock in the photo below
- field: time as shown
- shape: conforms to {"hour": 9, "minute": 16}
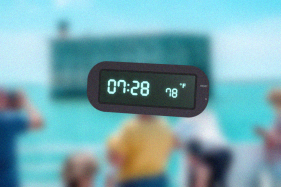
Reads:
{"hour": 7, "minute": 28}
